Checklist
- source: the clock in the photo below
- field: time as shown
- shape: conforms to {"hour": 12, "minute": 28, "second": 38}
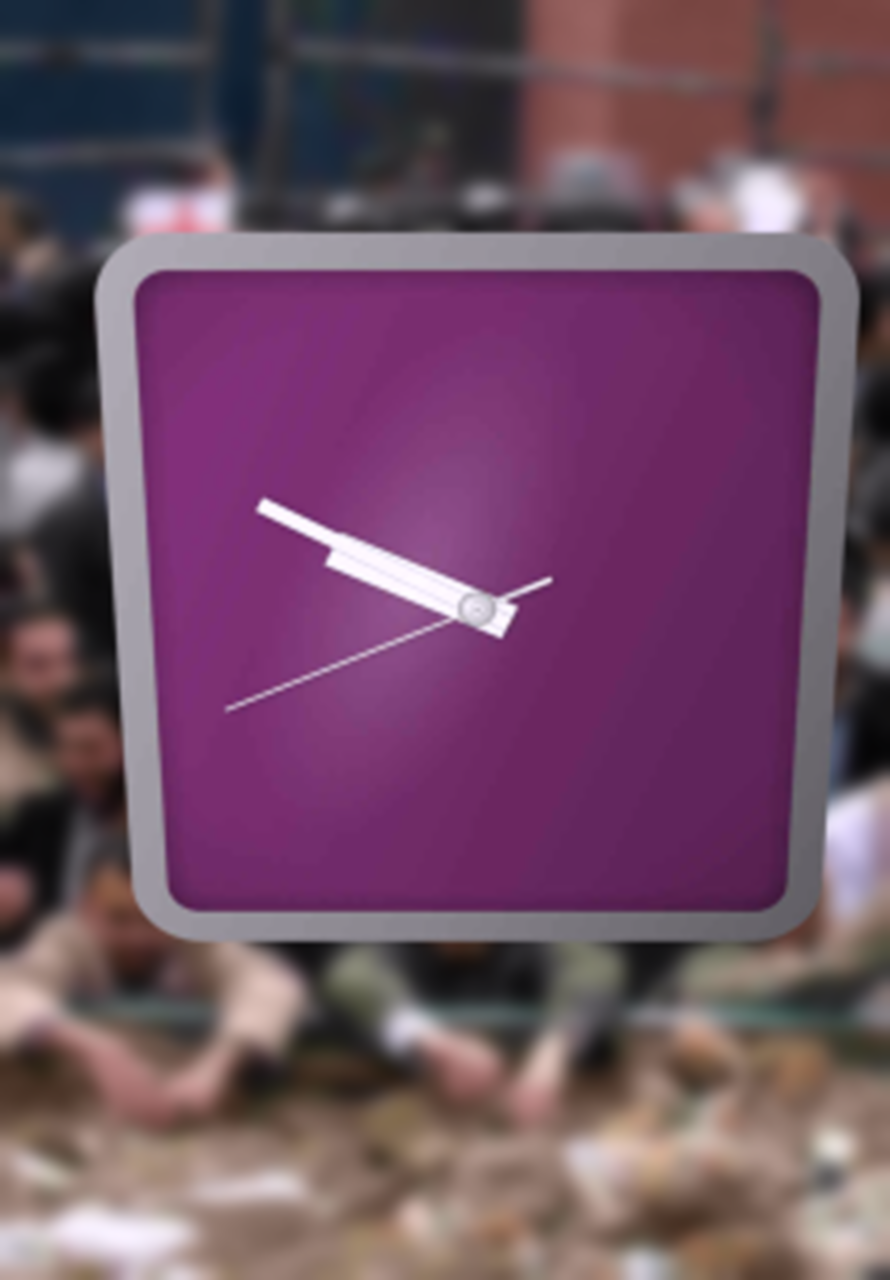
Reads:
{"hour": 9, "minute": 49, "second": 41}
